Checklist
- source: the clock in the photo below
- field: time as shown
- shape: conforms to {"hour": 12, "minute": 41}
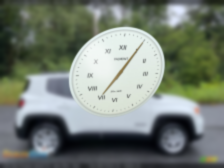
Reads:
{"hour": 7, "minute": 5}
